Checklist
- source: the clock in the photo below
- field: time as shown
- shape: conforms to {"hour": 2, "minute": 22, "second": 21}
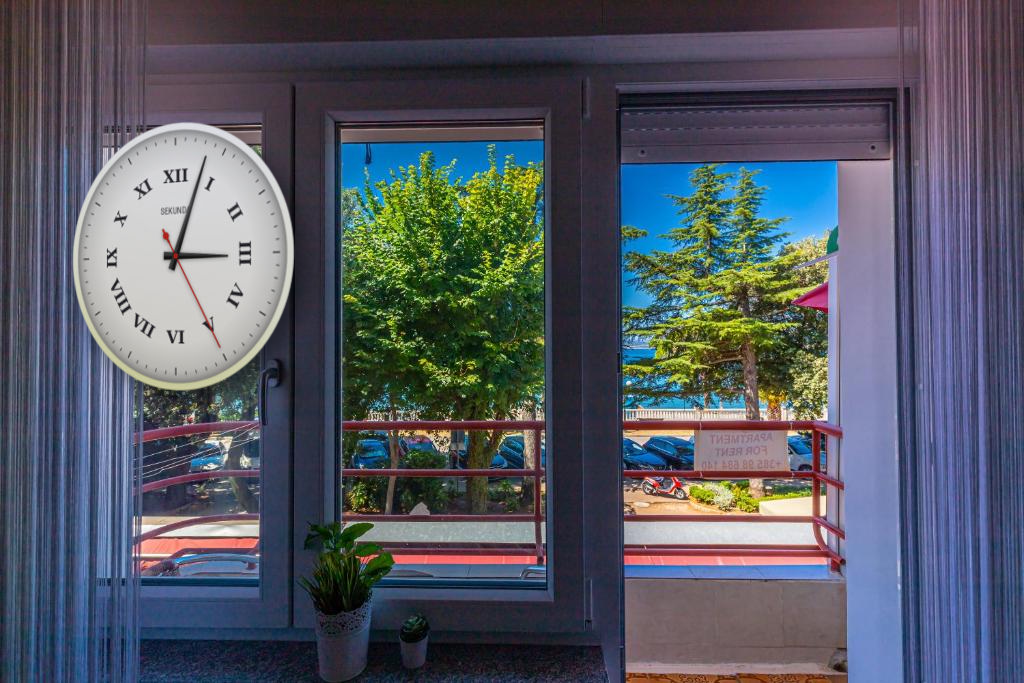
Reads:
{"hour": 3, "minute": 3, "second": 25}
